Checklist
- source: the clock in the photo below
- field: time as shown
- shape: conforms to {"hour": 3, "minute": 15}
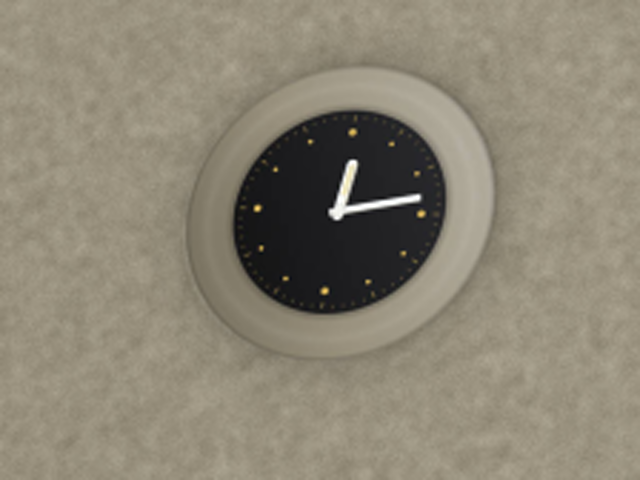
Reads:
{"hour": 12, "minute": 13}
